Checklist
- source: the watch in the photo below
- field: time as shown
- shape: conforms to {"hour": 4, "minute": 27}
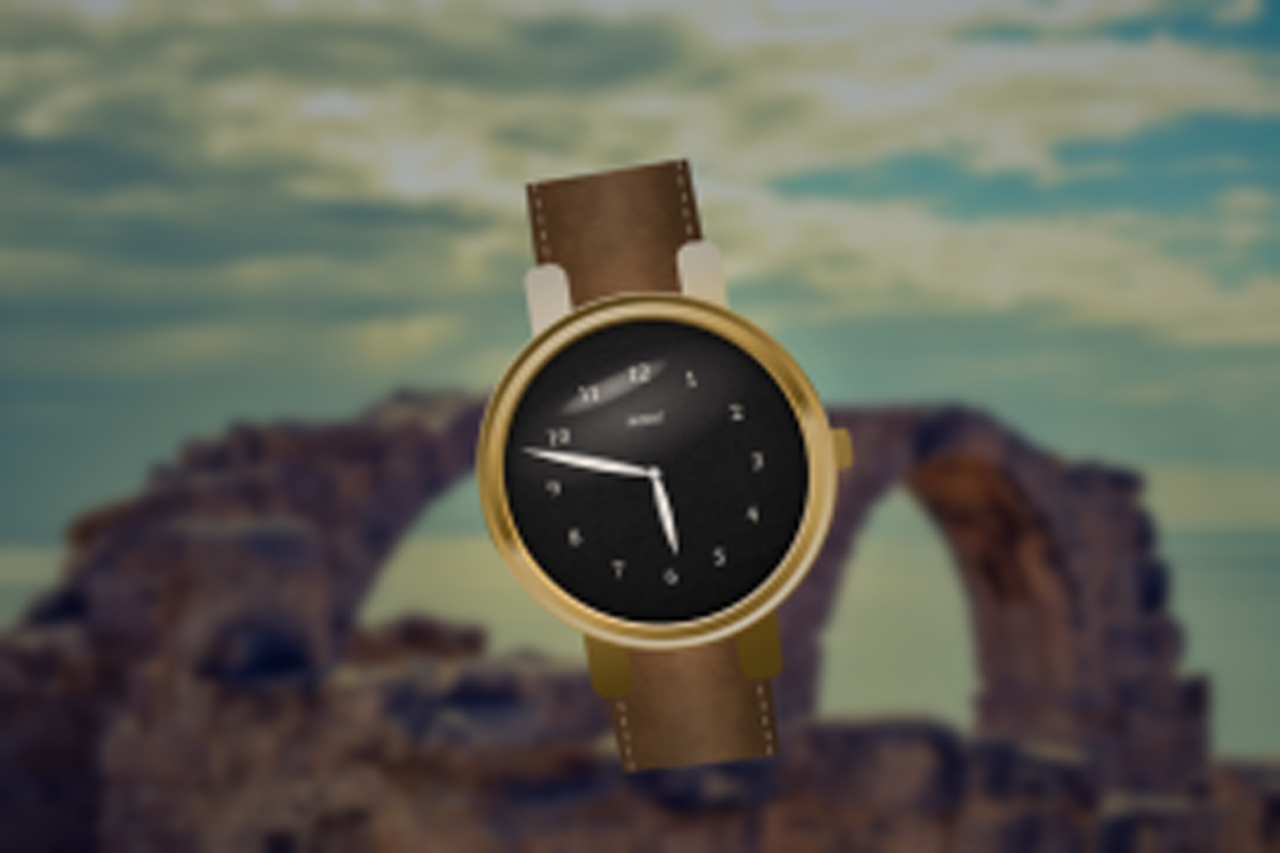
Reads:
{"hour": 5, "minute": 48}
